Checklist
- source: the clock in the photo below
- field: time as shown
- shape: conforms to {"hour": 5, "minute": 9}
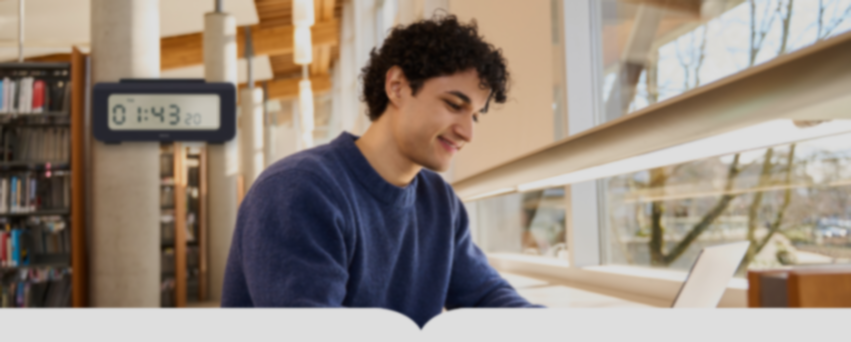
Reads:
{"hour": 1, "minute": 43}
